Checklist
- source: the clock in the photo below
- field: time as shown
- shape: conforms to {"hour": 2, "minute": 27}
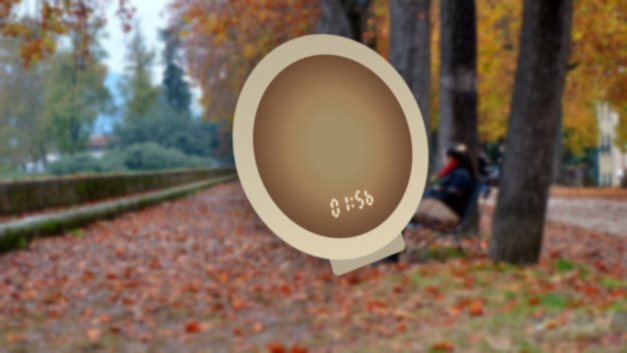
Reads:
{"hour": 1, "minute": 56}
